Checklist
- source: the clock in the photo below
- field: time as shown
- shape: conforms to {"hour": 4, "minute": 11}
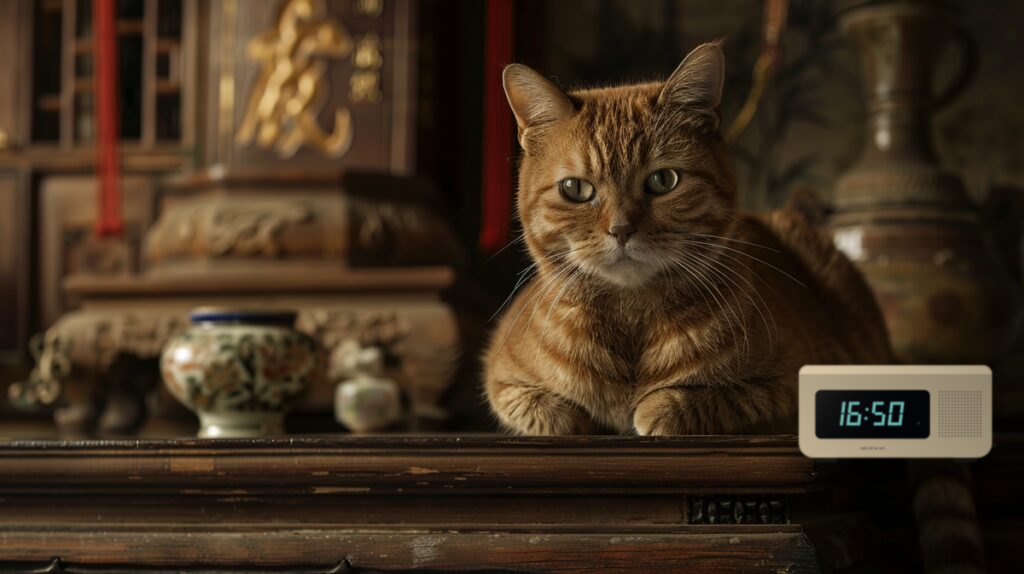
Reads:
{"hour": 16, "minute": 50}
